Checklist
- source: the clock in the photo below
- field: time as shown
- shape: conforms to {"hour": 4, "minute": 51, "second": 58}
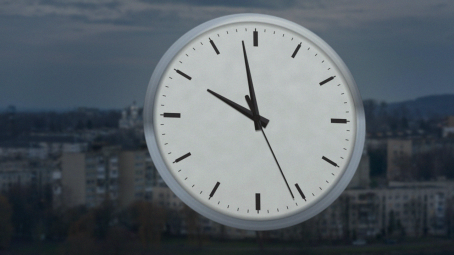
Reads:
{"hour": 9, "minute": 58, "second": 26}
